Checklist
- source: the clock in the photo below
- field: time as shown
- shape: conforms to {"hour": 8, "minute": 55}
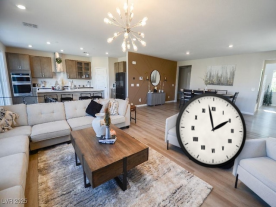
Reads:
{"hour": 1, "minute": 58}
